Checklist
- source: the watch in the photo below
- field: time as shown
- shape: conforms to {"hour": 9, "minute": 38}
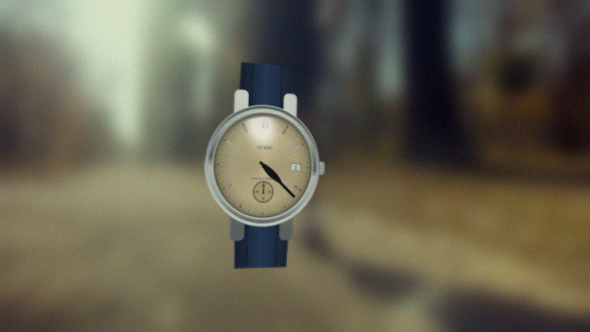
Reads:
{"hour": 4, "minute": 22}
